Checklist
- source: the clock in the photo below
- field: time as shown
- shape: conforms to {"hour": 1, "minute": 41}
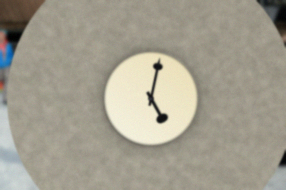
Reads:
{"hour": 5, "minute": 2}
